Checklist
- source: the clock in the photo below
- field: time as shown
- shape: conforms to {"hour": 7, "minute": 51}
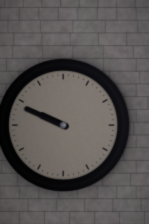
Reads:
{"hour": 9, "minute": 49}
